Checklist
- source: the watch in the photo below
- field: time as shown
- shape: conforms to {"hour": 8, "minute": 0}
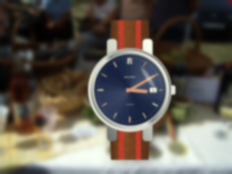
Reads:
{"hour": 3, "minute": 10}
